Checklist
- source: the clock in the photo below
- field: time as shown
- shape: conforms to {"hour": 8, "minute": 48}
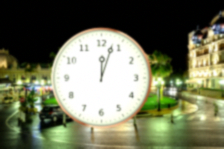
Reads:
{"hour": 12, "minute": 3}
